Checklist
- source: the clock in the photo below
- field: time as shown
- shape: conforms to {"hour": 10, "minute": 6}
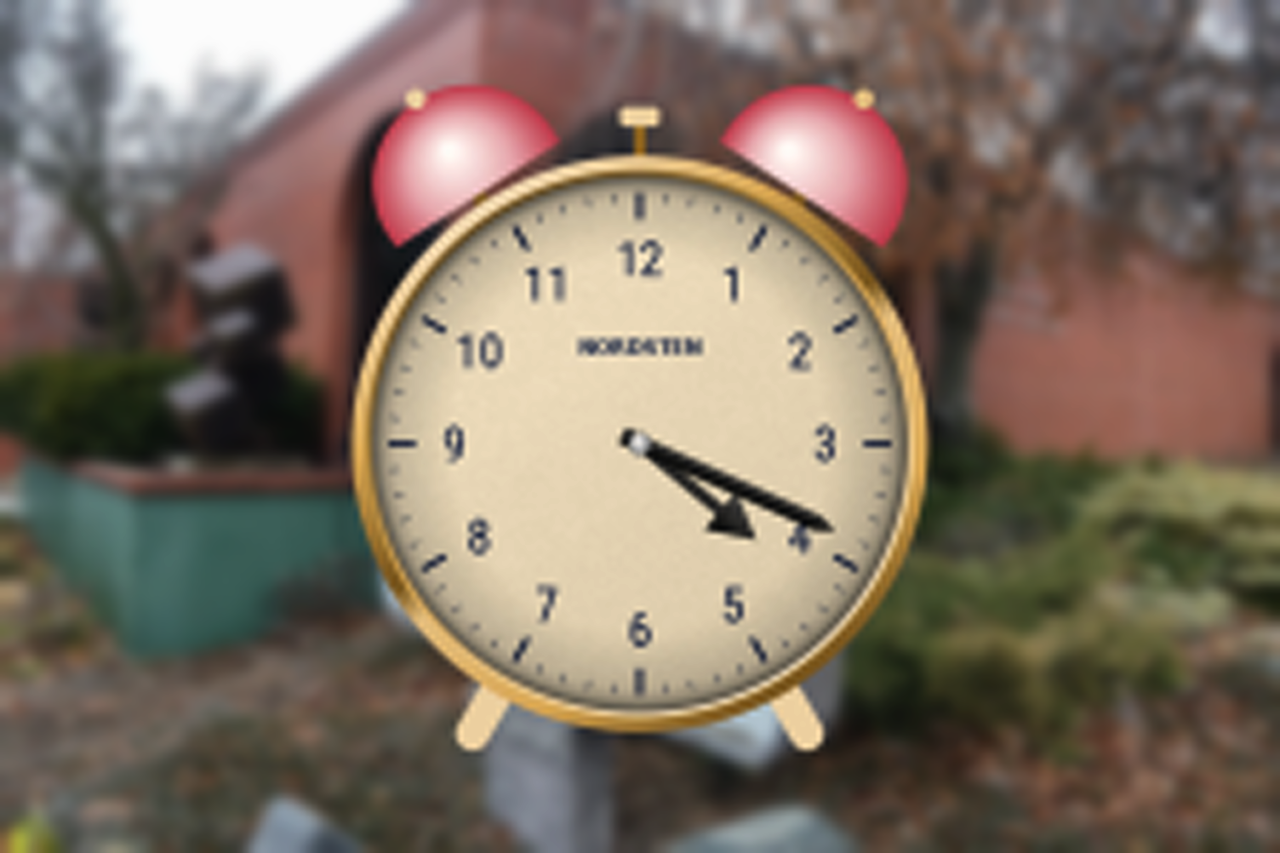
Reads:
{"hour": 4, "minute": 19}
